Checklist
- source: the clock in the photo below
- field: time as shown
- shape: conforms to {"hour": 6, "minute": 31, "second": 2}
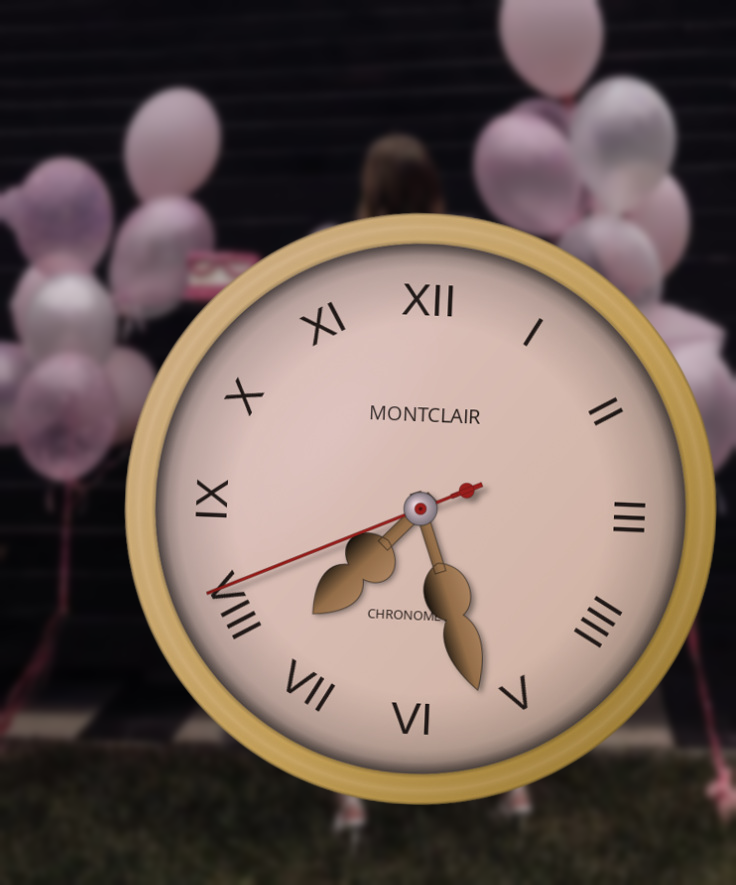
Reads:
{"hour": 7, "minute": 26, "second": 41}
